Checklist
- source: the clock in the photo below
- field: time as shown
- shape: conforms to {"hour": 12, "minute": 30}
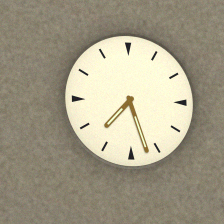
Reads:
{"hour": 7, "minute": 27}
